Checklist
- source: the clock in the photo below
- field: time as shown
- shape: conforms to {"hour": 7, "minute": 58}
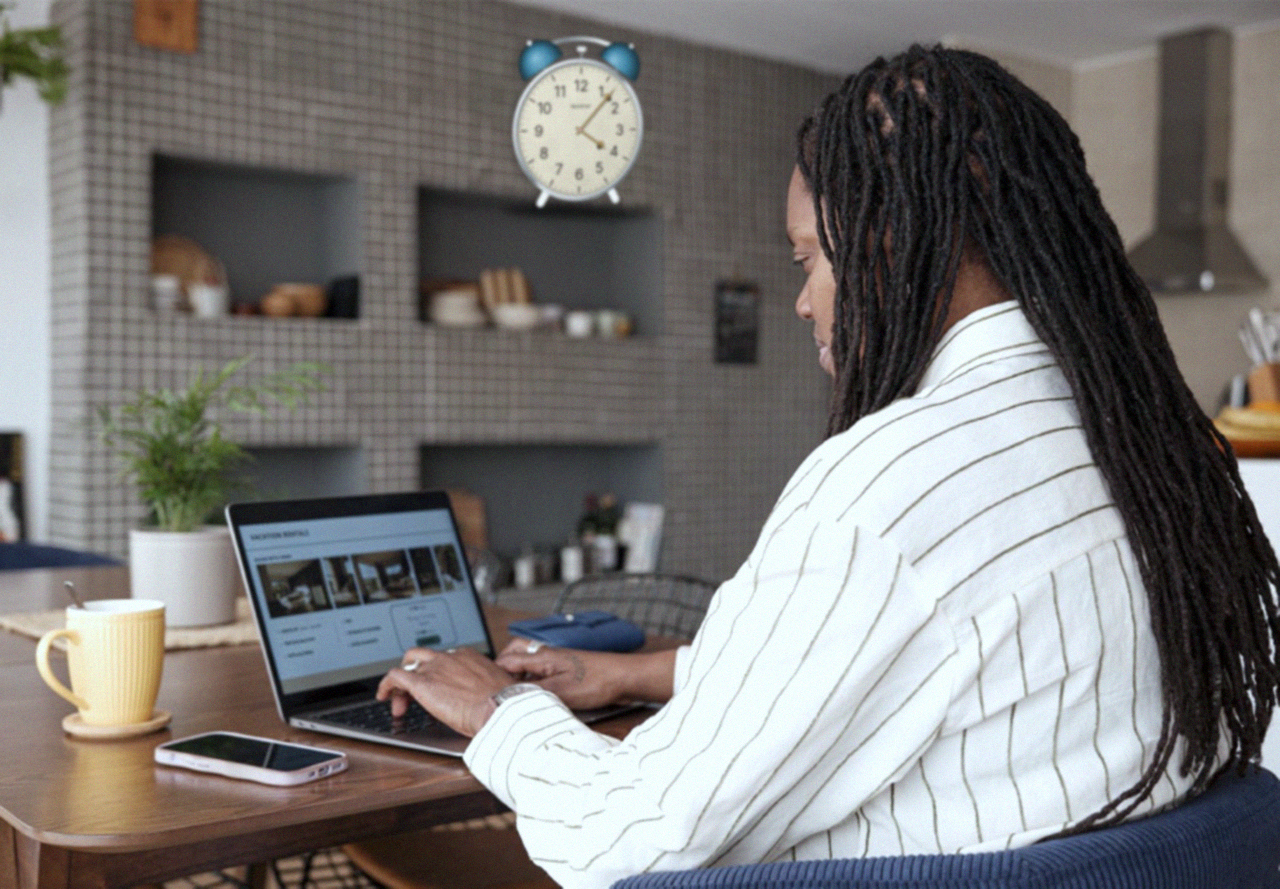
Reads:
{"hour": 4, "minute": 7}
